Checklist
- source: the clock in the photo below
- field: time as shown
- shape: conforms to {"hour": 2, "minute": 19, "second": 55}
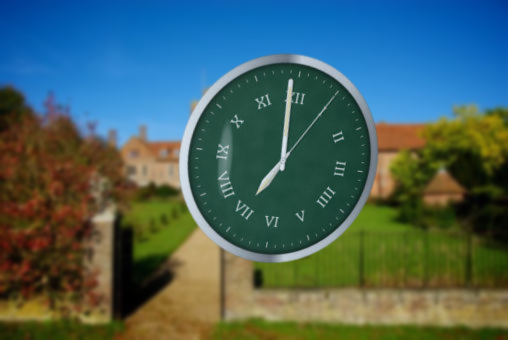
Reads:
{"hour": 6, "minute": 59, "second": 5}
